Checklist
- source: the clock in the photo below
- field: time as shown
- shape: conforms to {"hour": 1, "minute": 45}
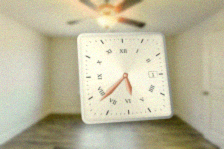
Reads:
{"hour": 5, "minute": 38}
